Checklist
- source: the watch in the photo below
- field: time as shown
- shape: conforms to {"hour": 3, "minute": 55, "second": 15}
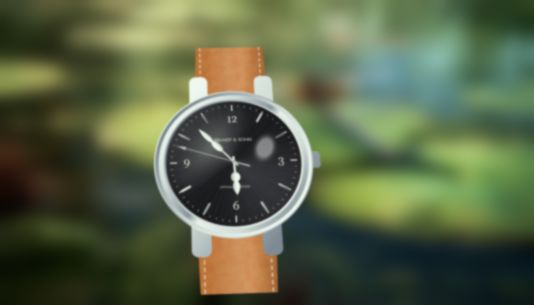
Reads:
{"hour": 5, "minute": 52, "second": 48}
